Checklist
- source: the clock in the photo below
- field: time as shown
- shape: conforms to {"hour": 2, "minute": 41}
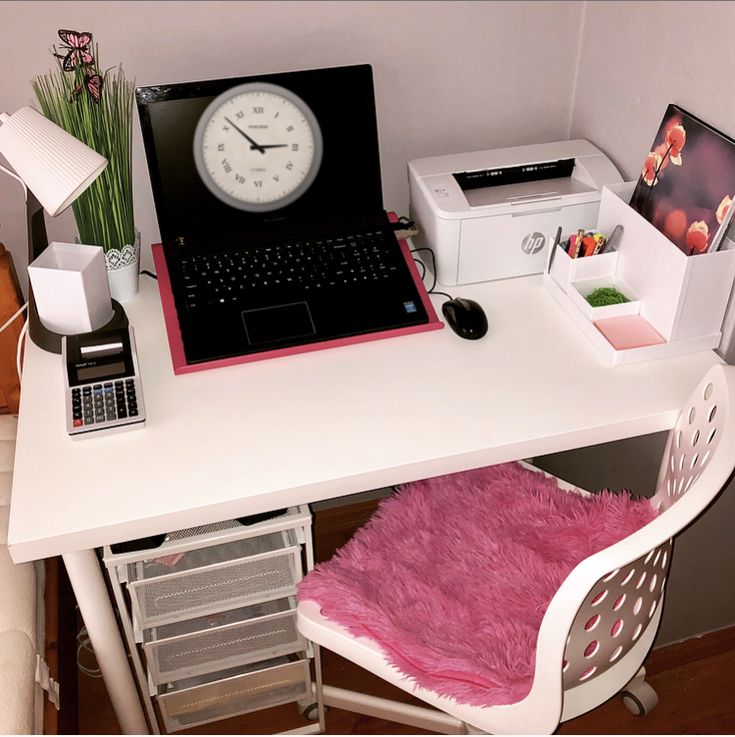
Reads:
{"hour": 2, "minute": 52}
